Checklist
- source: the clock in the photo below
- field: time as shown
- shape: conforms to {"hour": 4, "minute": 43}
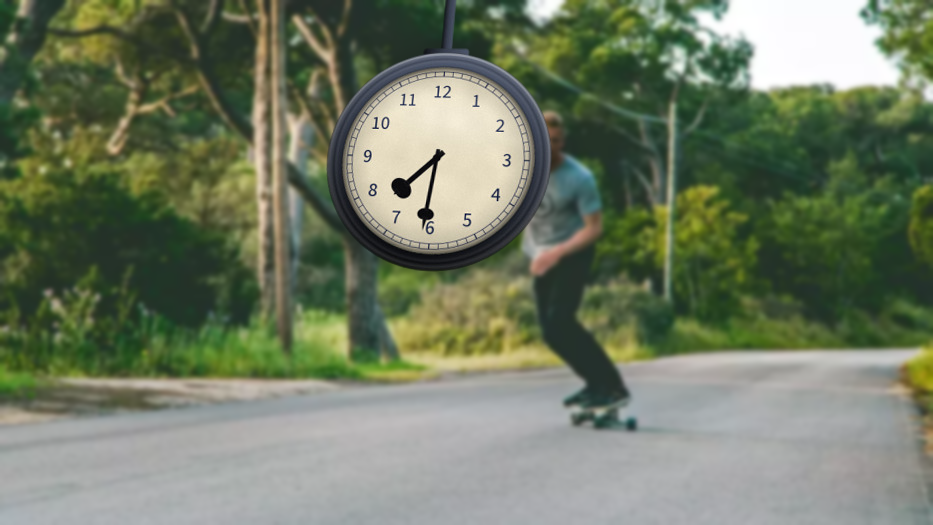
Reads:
{"hour": 7, "minute": 31}
